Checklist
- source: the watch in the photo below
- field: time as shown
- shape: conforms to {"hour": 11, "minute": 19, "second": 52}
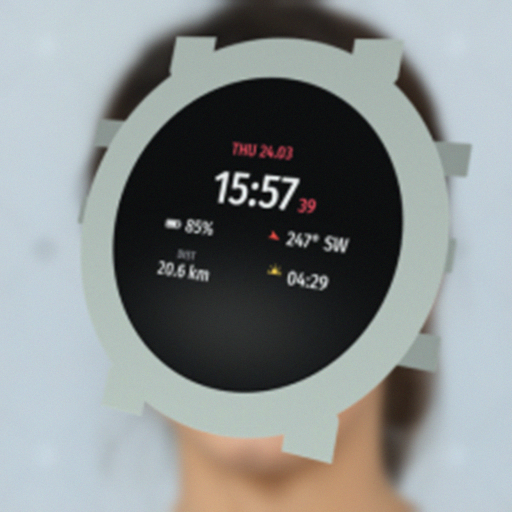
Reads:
{"hour": 15, "minute": 57, "second": 39}
